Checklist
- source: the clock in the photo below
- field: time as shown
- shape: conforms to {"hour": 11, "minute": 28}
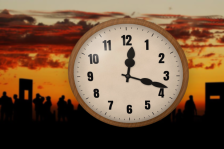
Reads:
{"hour": 12, "minute": 18}
